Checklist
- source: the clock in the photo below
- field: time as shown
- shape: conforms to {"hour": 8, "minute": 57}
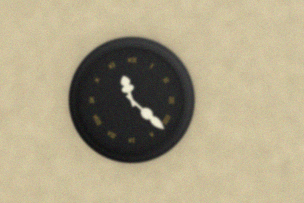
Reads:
{"hour": 11, "minute": 22}
